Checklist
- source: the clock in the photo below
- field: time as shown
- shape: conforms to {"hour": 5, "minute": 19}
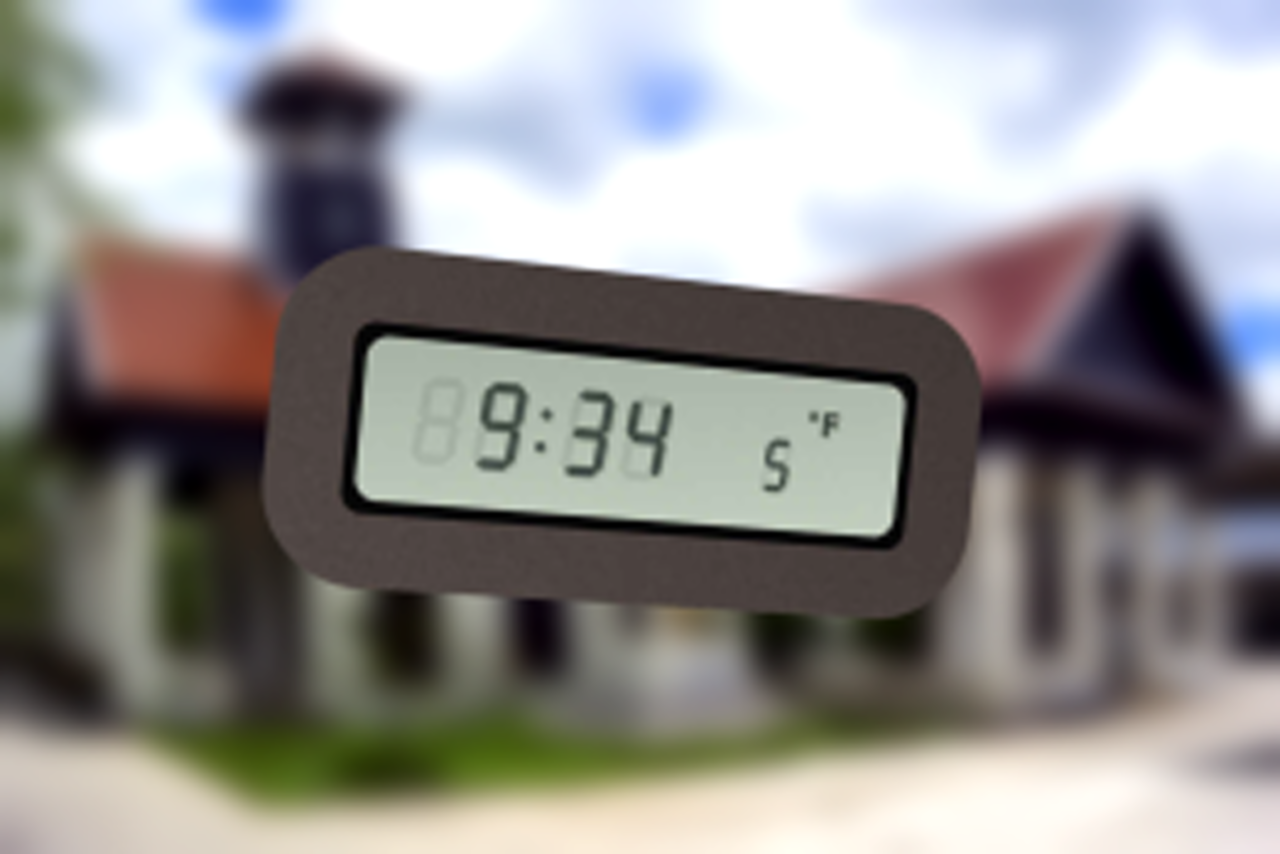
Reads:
{"hour": 9, "minute": 34}
